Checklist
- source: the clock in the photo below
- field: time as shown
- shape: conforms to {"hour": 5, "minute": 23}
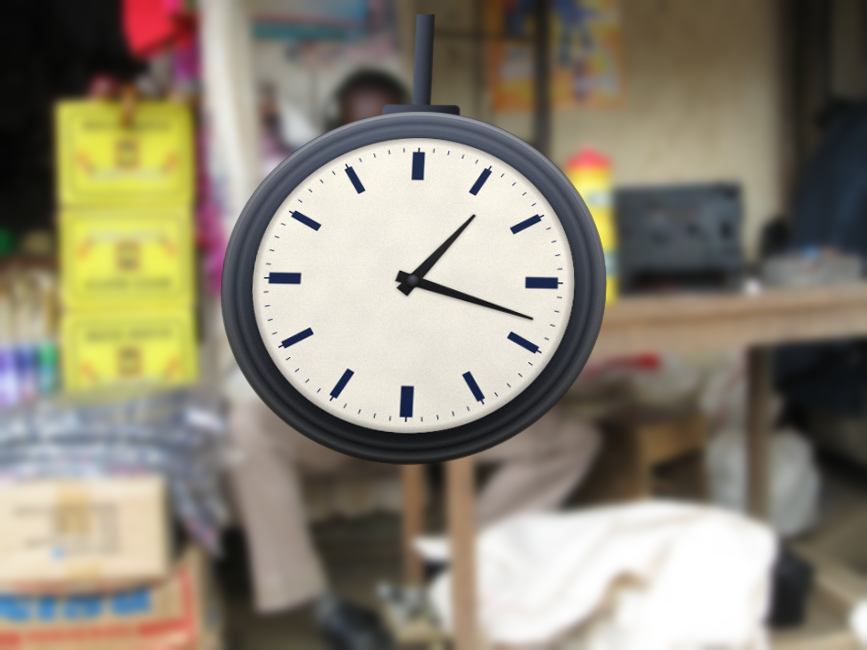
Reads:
{"hour": 1, "minute": 18}
